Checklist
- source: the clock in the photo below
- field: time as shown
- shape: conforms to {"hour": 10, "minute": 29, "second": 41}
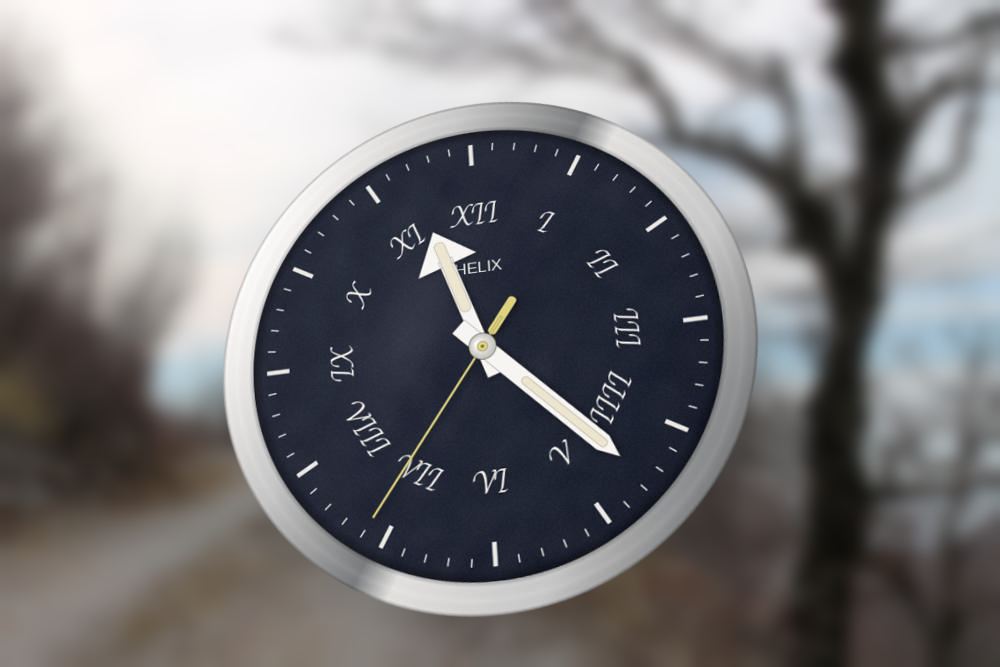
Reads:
{"hour": 11, "minute": 22, "second": 36}
